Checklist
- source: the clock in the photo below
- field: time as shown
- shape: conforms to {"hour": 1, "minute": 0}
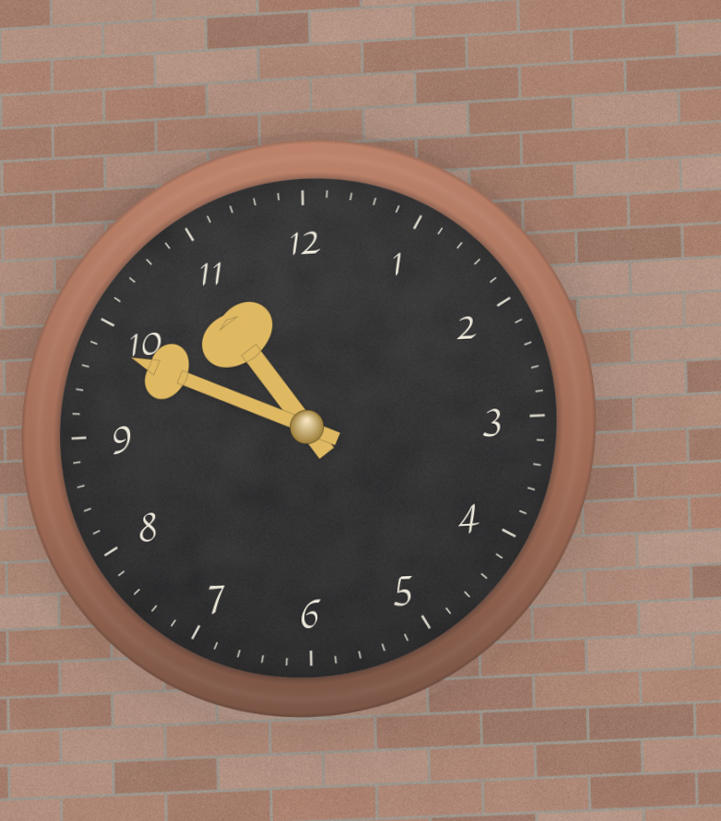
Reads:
{"hour": 10, "minute": 49}
